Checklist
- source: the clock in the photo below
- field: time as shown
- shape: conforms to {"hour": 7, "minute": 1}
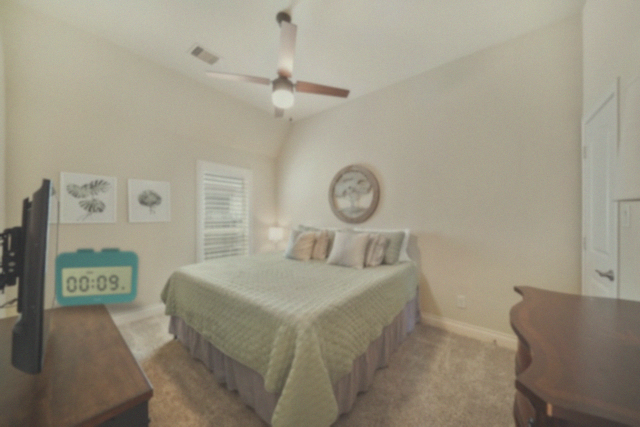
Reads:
{"hour": 0, "minute": 9}
